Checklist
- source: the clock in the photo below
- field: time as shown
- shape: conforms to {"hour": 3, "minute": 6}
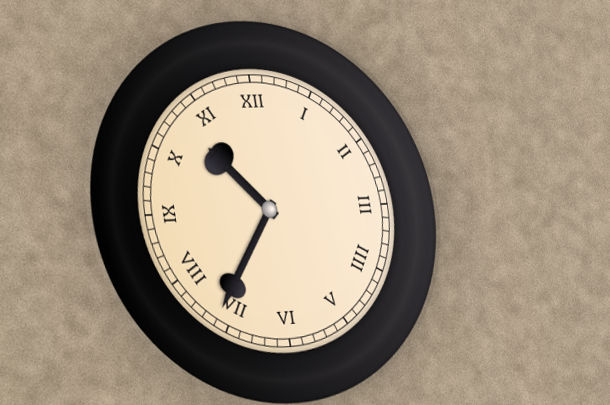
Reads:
{"hour": 10, "minute": 36}
